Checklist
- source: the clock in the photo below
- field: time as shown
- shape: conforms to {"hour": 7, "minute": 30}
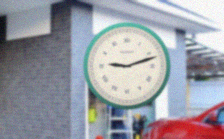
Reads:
{"hour": 9, "minute": 12}
